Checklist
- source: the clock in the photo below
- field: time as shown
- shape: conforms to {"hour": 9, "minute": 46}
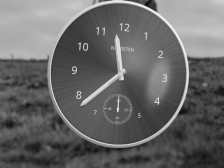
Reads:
{"hour": 11, "minute": 38}
